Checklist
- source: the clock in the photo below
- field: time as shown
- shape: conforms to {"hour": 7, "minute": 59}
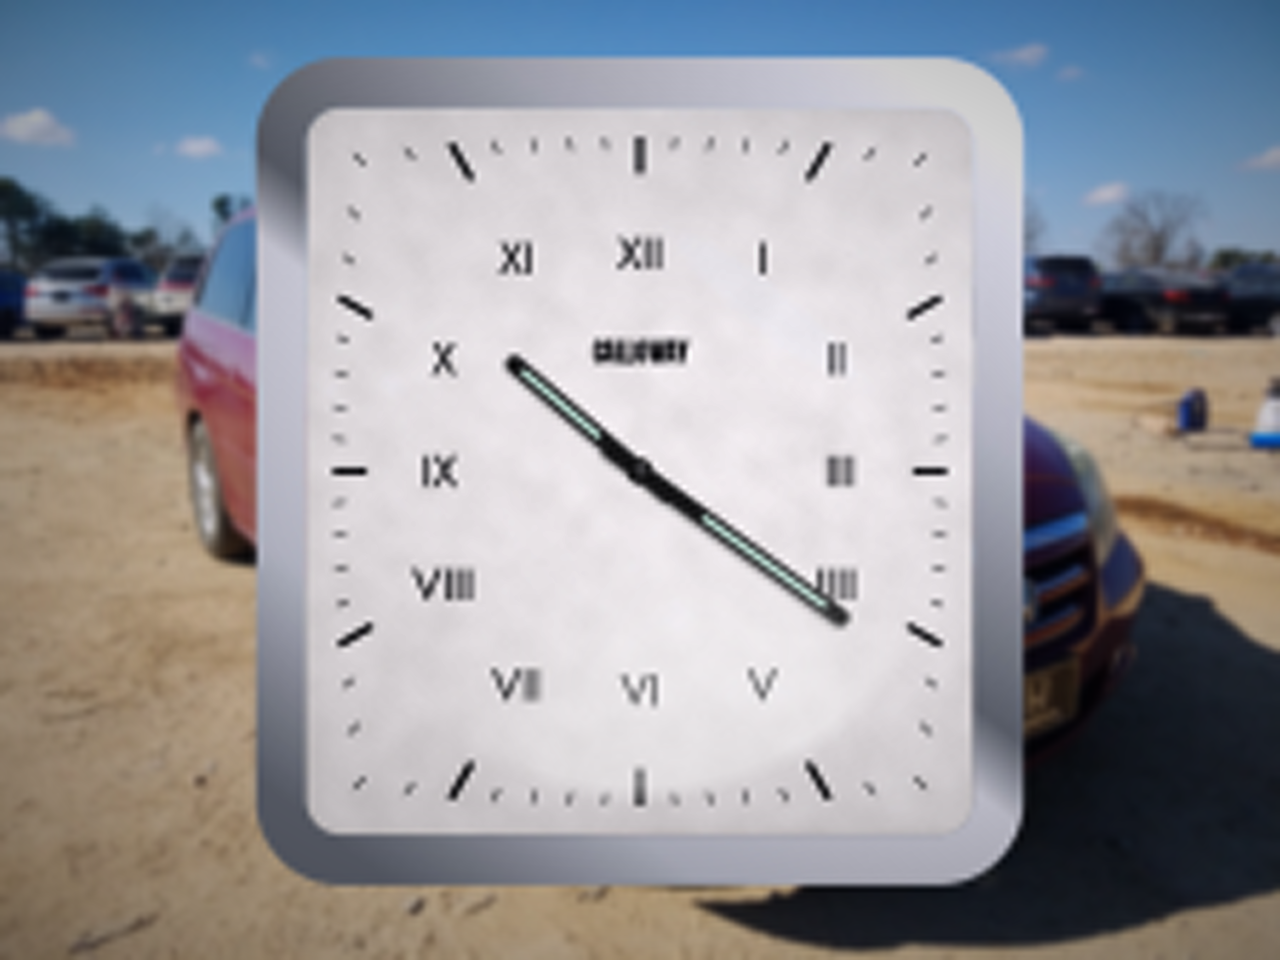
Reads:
{"hour": 10, "minute": 21}
